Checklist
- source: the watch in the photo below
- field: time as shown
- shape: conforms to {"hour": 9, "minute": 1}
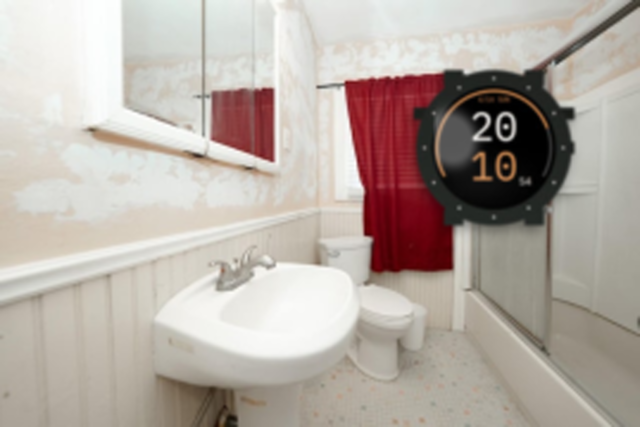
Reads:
{"hour": 20, "minute": 10}
